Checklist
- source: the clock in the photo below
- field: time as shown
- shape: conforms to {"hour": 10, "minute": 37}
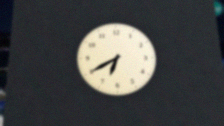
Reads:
{"hour": 6, "minute": 40}
